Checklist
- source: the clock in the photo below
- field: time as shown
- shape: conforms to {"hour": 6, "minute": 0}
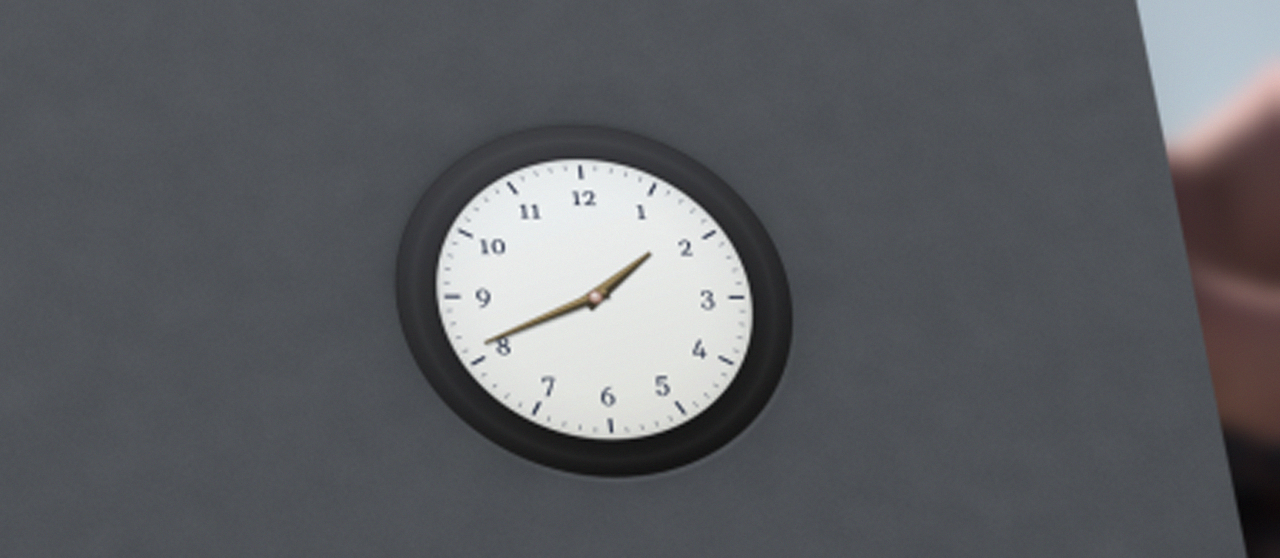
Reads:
{"hour": 1, "minute": 41}
